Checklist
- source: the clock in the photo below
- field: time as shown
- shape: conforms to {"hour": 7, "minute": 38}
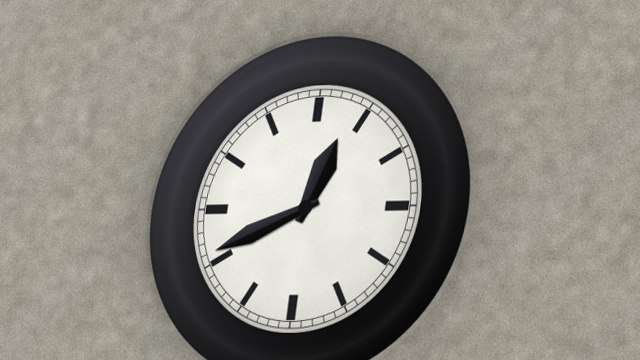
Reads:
{"hour": 12, "minute": 41}
